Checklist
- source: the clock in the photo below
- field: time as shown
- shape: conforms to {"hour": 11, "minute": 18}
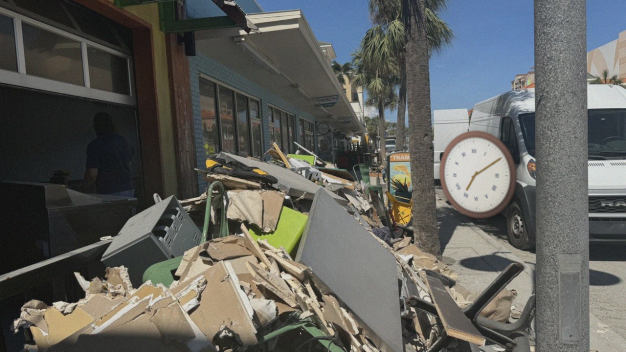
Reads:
{"hour": 7, "minute": 10}
